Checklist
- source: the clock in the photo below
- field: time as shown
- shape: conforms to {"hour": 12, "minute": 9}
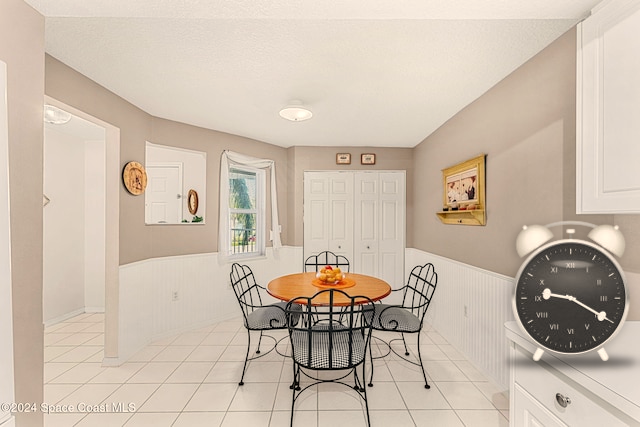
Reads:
{"hour": 9, "minute": 20}
